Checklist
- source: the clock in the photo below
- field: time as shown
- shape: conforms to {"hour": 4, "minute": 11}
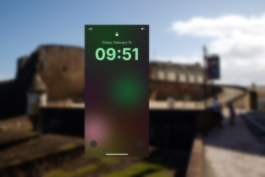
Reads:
{"hour": 9, "minute": 51}
